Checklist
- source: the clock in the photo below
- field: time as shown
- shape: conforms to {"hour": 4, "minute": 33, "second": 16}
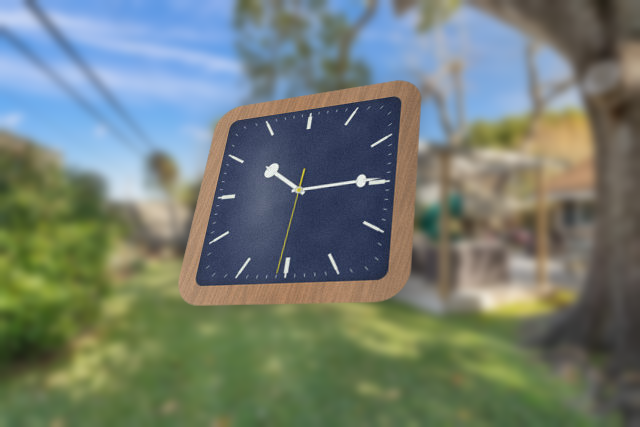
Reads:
{"hour": 10, "minute": 14, "second": 31}
